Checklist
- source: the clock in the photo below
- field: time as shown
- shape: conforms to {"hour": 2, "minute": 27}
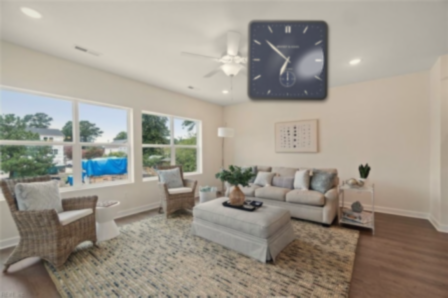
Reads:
{"hour": 6, "minute": 52}
